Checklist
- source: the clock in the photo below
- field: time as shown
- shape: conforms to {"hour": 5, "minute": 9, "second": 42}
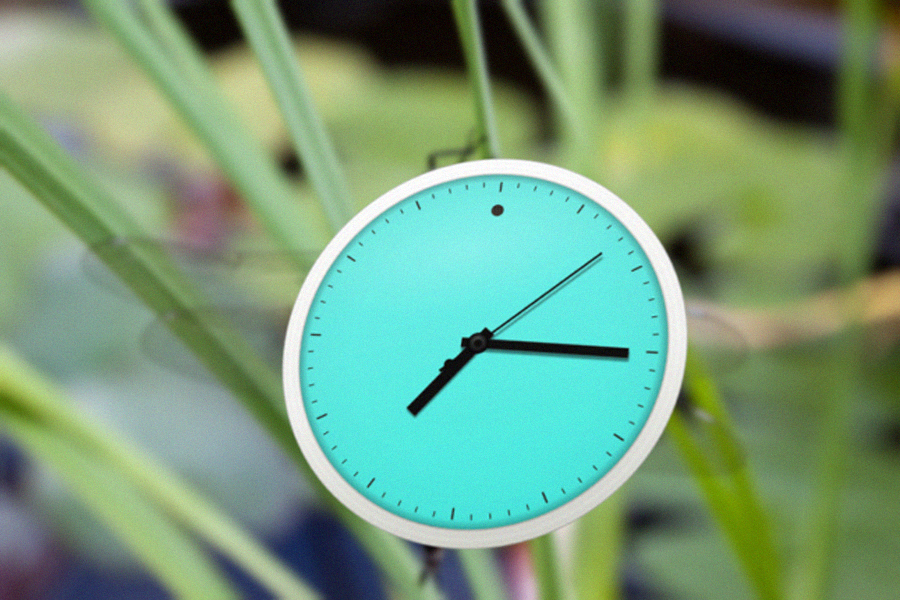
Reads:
{"hour": 7, "minute": 15, "second": 8}
